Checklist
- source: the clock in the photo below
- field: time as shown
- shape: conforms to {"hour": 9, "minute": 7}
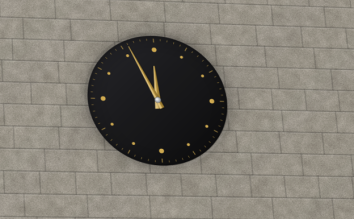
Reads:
{"hour": 11, "minute": 56}
